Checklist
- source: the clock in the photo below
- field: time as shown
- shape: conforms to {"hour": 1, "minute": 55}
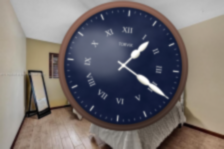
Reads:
{"hour": 1, "minute": 20}
